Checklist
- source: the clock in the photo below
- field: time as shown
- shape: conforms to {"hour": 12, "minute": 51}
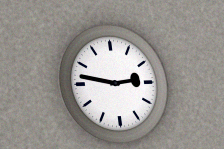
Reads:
{"hour": 2, "minute": 47}
